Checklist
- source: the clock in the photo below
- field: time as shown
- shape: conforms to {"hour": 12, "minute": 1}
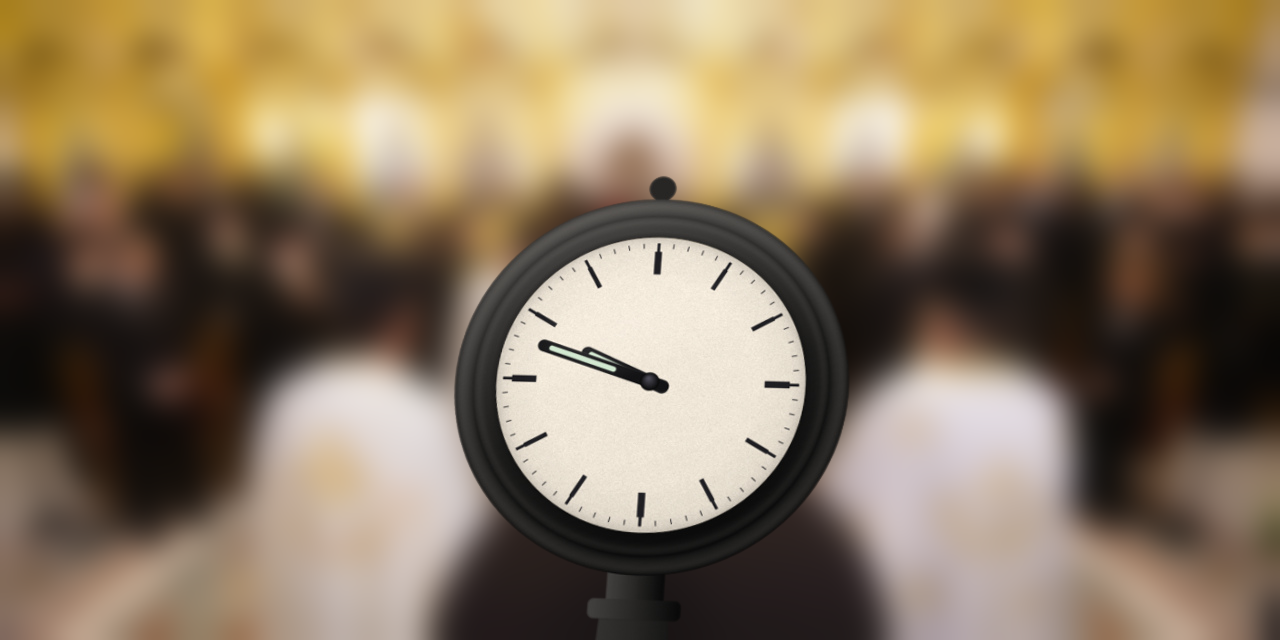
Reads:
{"hour": 9, "minute": 48}
